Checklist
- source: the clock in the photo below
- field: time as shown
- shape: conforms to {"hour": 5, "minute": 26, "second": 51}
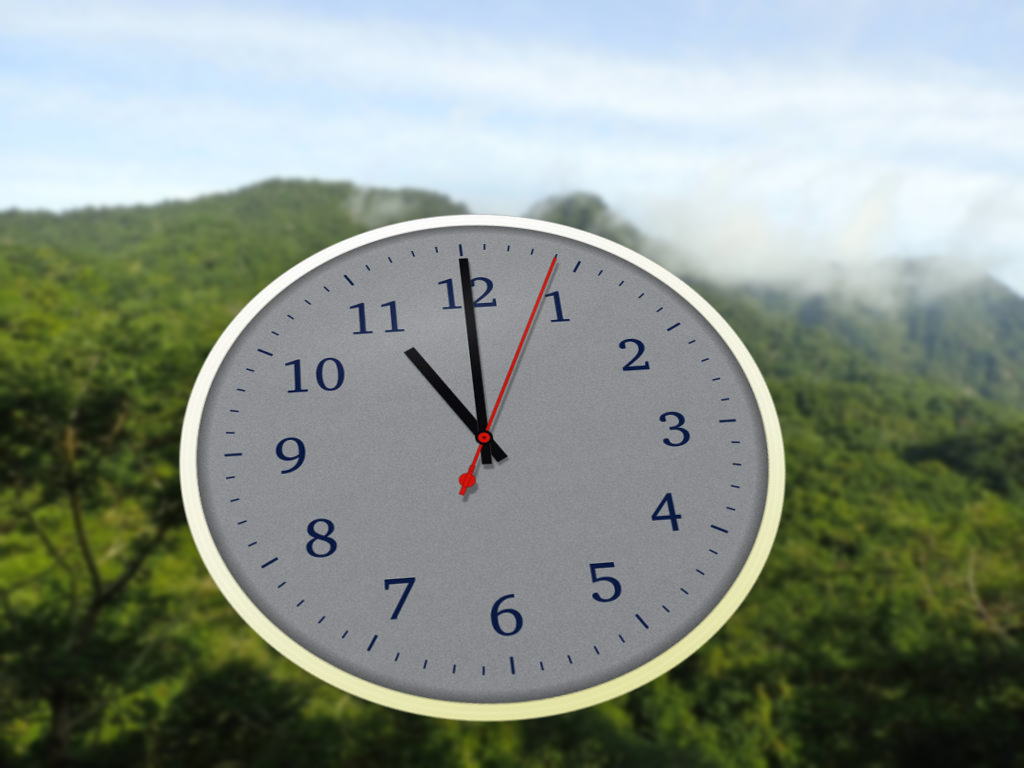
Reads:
{"hour": 11, "minute": 0, "second": 4}
